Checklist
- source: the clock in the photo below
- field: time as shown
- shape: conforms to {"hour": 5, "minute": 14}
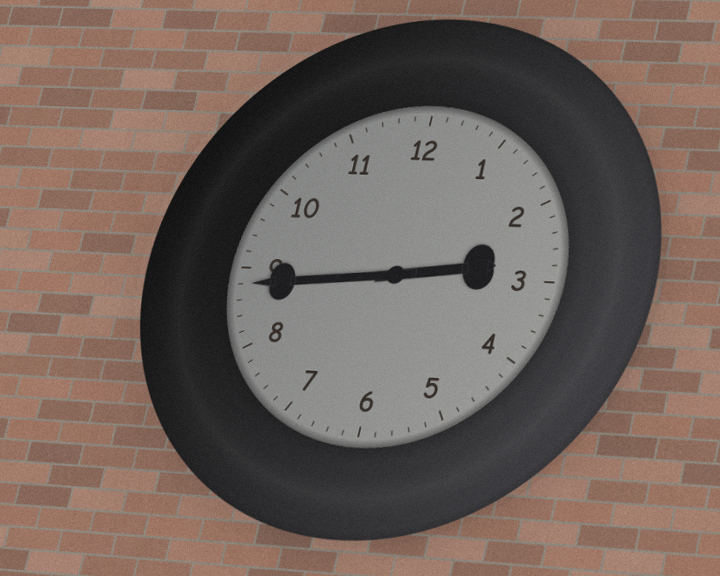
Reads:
{"hour": 2, "minute": 44}
